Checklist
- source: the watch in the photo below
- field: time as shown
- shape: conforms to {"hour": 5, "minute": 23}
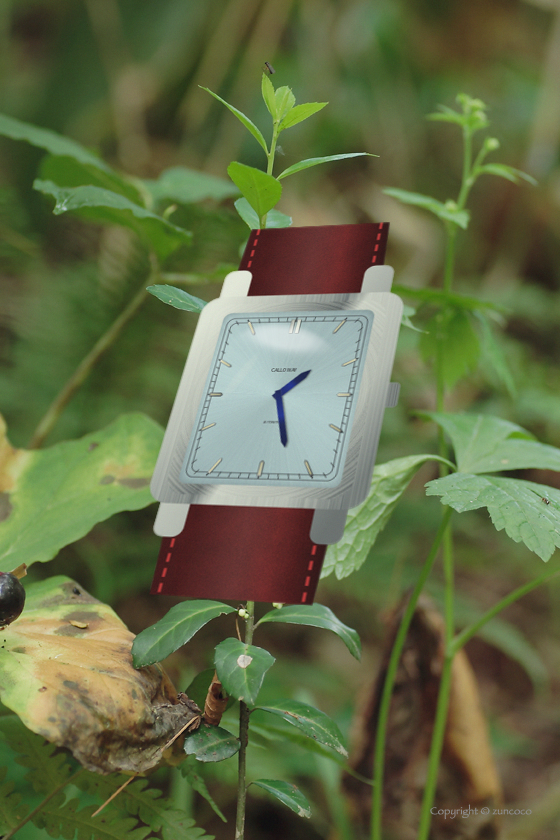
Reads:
{"hour": 1, "minute": 27}
